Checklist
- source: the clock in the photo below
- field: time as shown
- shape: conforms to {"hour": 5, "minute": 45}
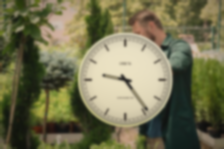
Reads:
{"hour": 9, "minute": 24}
